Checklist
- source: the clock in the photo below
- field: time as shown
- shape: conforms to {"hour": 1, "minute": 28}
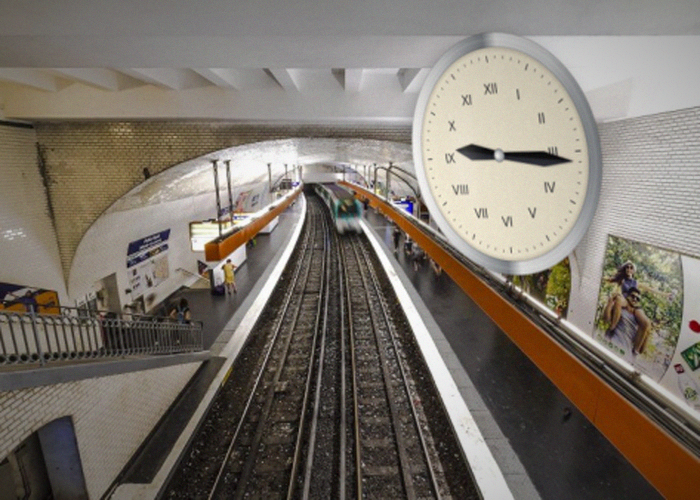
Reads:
{"hour": 9, "minute": 16}
